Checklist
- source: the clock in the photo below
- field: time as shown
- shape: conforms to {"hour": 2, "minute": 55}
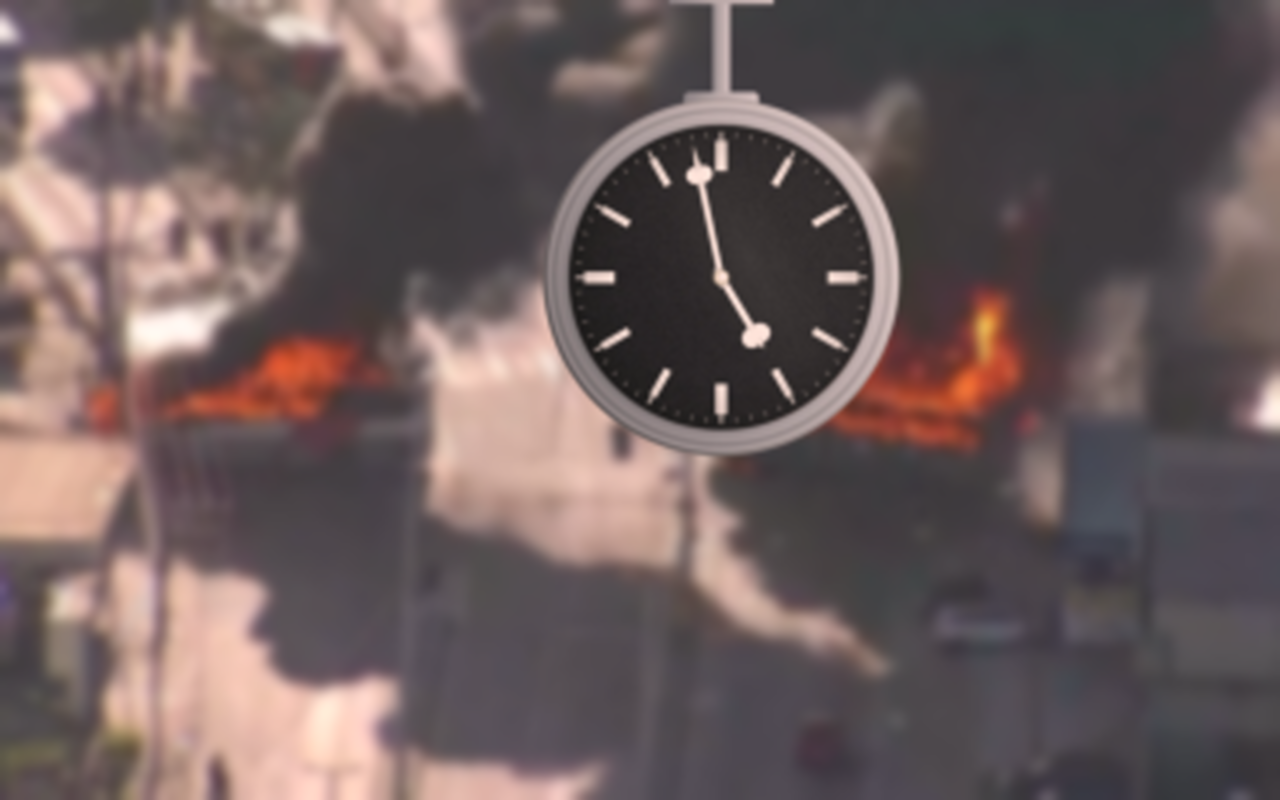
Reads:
{"hour": 4, "minute": 58}
